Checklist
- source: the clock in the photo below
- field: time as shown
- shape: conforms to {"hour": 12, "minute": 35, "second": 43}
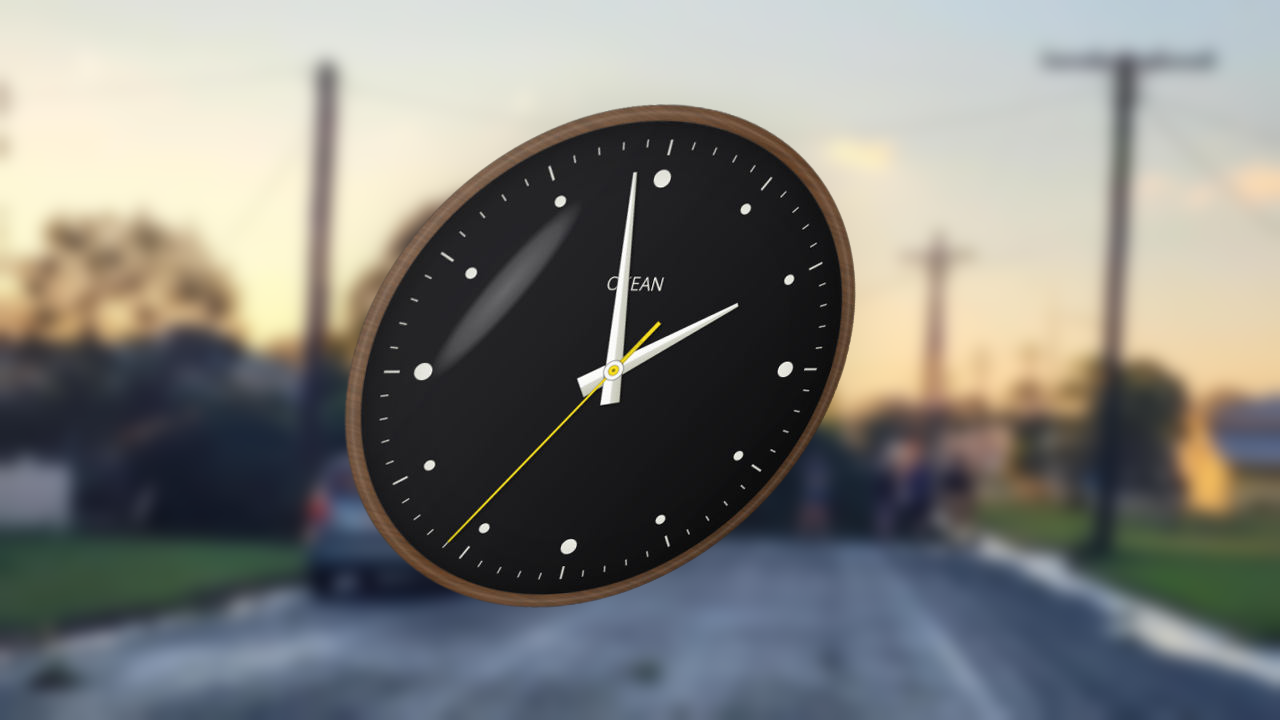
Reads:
{"hour": 1, "minute": 58, "second": 36}
